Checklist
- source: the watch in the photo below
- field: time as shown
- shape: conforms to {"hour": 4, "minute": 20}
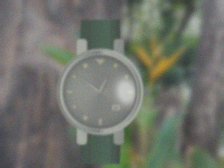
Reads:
{"hour": 12, "minute": 51}
